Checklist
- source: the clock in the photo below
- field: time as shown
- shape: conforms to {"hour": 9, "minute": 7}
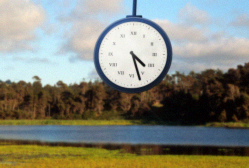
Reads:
{"hour": 4, "minute": 27}
